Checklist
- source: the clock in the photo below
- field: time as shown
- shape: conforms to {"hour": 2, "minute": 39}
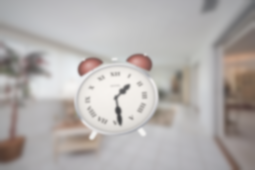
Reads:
{"hour": 1, "minute": 29}
